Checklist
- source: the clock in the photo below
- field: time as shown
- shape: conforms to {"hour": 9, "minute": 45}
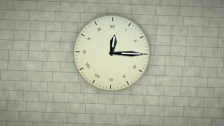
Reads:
{"hour": 12, "minute": 15}
